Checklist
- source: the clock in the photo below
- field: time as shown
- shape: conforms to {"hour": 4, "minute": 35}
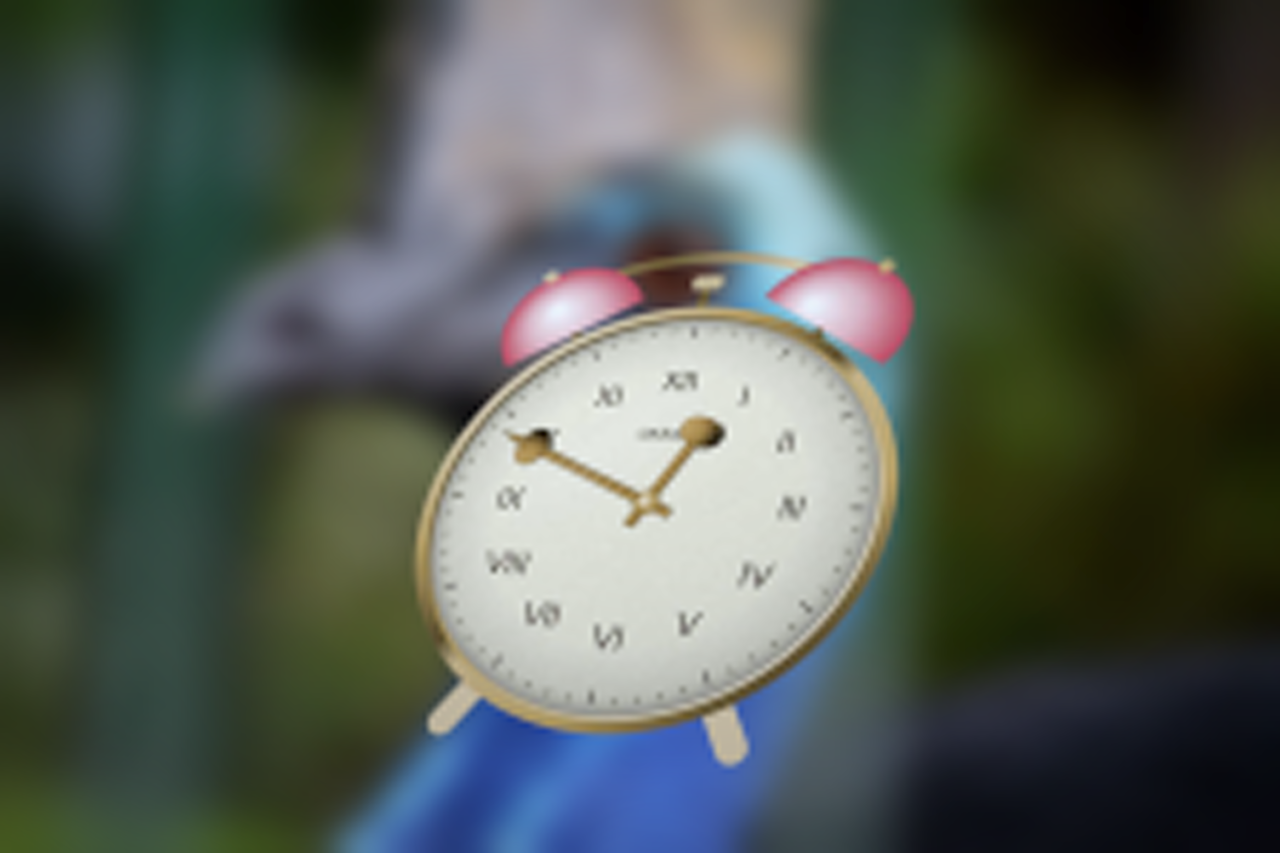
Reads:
{"hour": 12, "minute": 49}
